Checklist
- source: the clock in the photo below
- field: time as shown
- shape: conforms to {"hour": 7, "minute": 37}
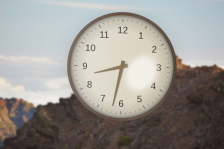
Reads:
{"hour": 8, "minute": 32}
